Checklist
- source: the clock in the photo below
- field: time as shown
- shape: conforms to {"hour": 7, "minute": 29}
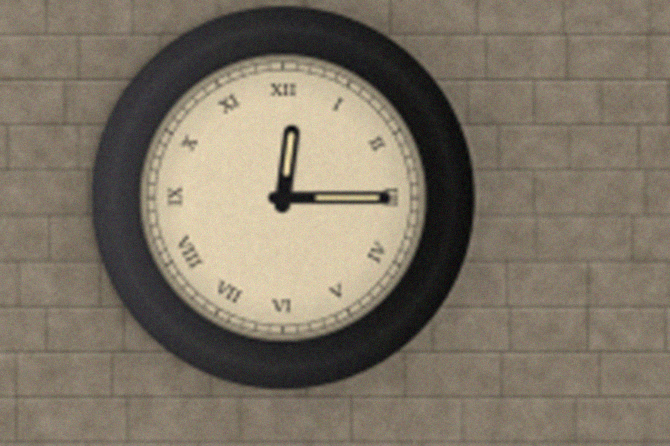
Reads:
{"hour": 12, "minute": 15}
